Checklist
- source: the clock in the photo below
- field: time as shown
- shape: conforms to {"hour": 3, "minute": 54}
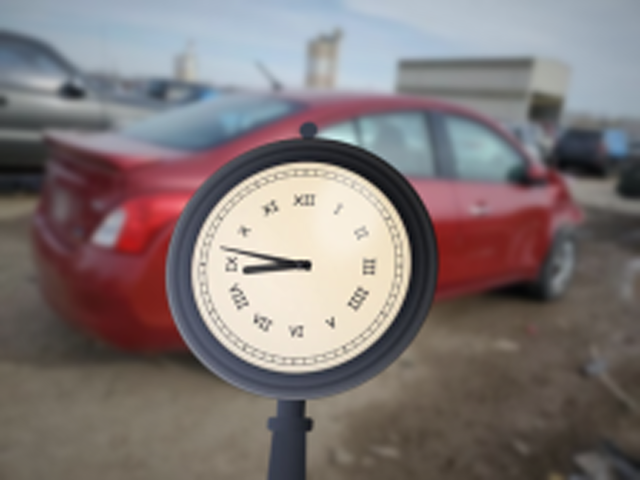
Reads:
{"hour": 8, "minute": 47}
